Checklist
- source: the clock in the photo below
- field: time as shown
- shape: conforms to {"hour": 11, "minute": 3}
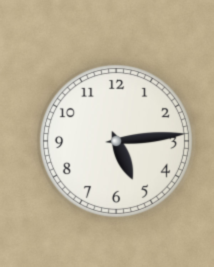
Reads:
{"hour": 5, "minute": 14}
